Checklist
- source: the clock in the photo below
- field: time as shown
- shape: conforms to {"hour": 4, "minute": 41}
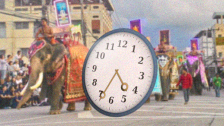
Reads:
{"hour": 4, "minute": 34}
